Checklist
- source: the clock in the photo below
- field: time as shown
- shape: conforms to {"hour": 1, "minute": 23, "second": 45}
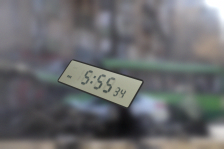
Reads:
{"hour": 5, "minute": 55, "second": 34}
